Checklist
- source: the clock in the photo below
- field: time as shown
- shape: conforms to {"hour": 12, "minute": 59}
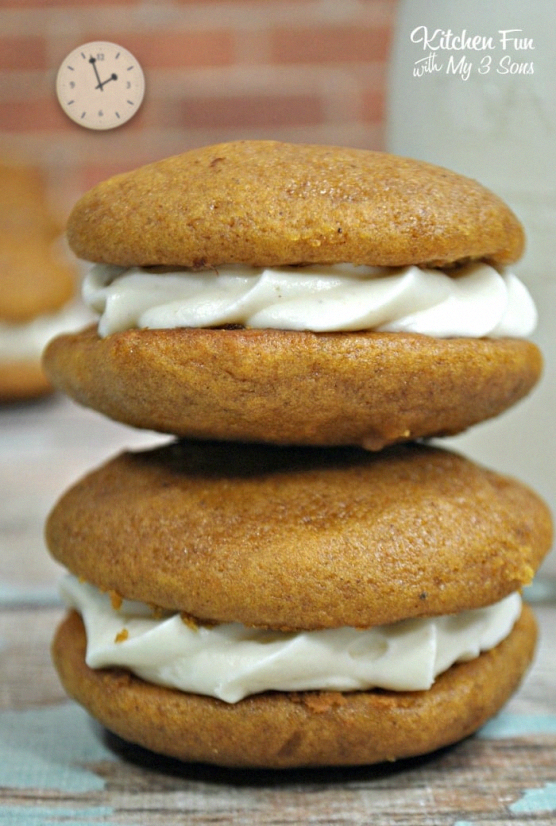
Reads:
{"hour": 1, "minute": 57}
